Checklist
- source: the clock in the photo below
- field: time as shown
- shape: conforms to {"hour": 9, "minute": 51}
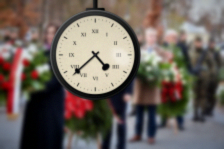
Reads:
{"hour": 4, "minute": 38}
